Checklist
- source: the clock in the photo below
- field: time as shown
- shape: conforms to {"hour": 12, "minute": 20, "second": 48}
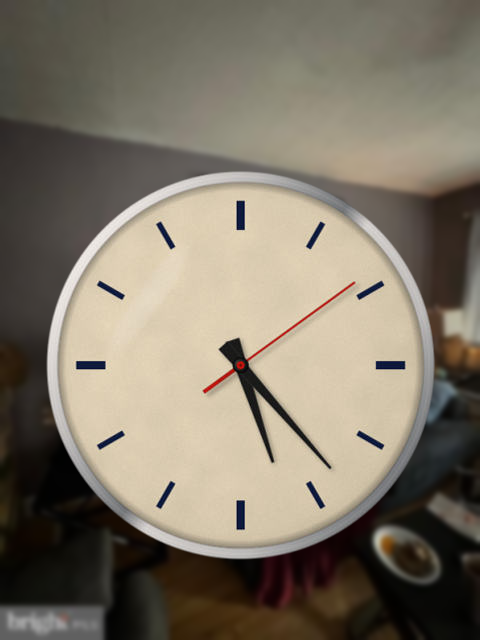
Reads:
{"hour": 5, "minute": 23, "second": 9}
